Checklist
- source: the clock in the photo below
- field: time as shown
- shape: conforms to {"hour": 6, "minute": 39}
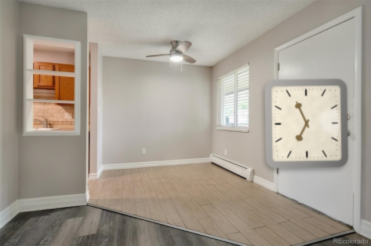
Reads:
{"hour": 6, "minute": 56}
